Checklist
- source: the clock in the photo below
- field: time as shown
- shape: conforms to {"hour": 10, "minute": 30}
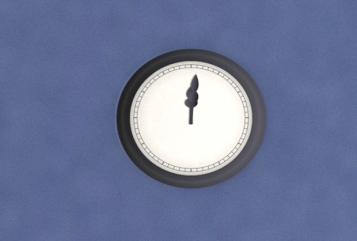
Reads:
{"hour": 12, "minute": 1}
